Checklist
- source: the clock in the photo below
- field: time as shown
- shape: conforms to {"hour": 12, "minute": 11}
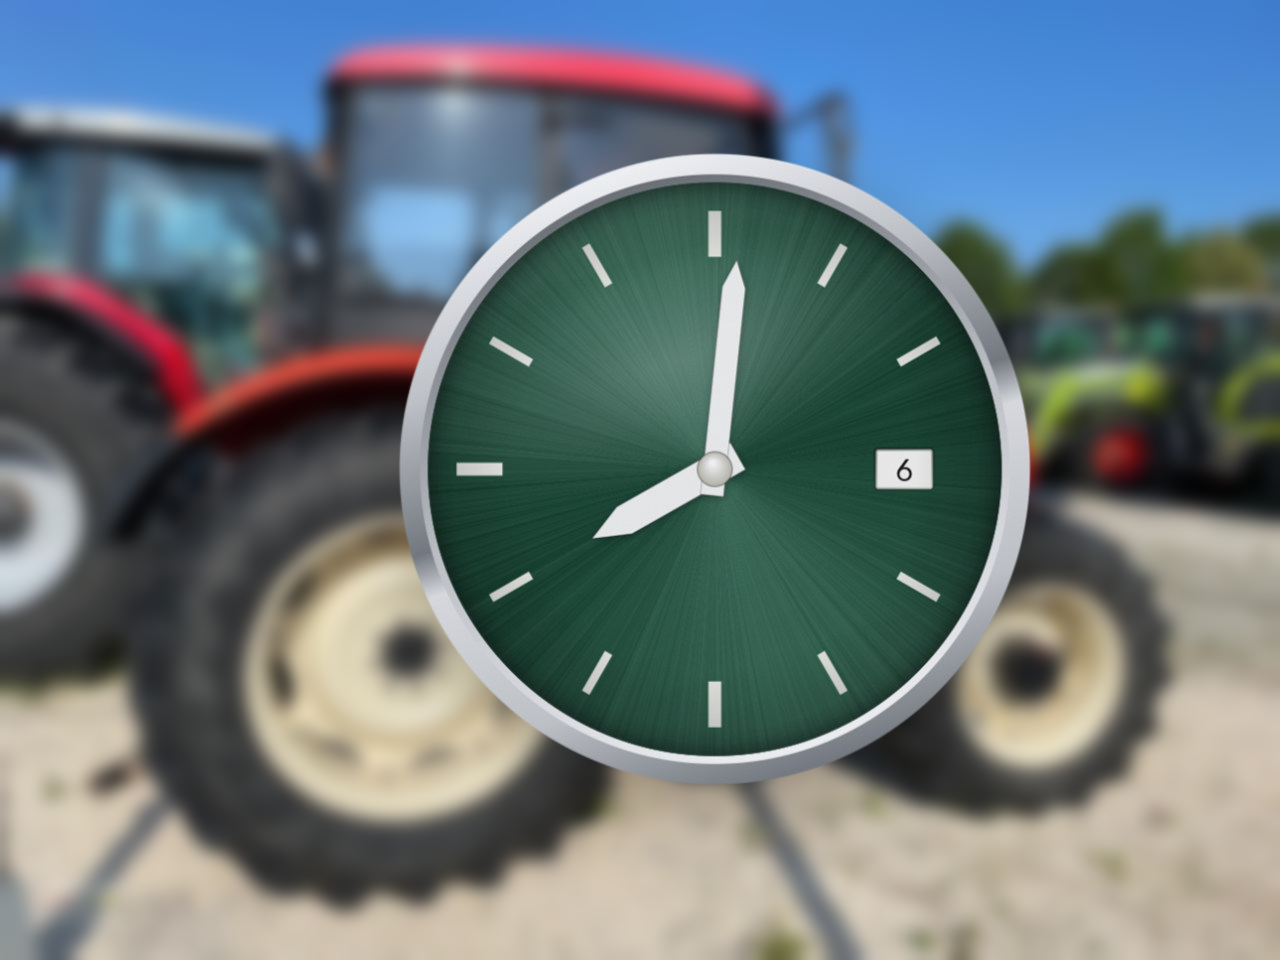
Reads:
{"hour": 8, "minute": 1}
